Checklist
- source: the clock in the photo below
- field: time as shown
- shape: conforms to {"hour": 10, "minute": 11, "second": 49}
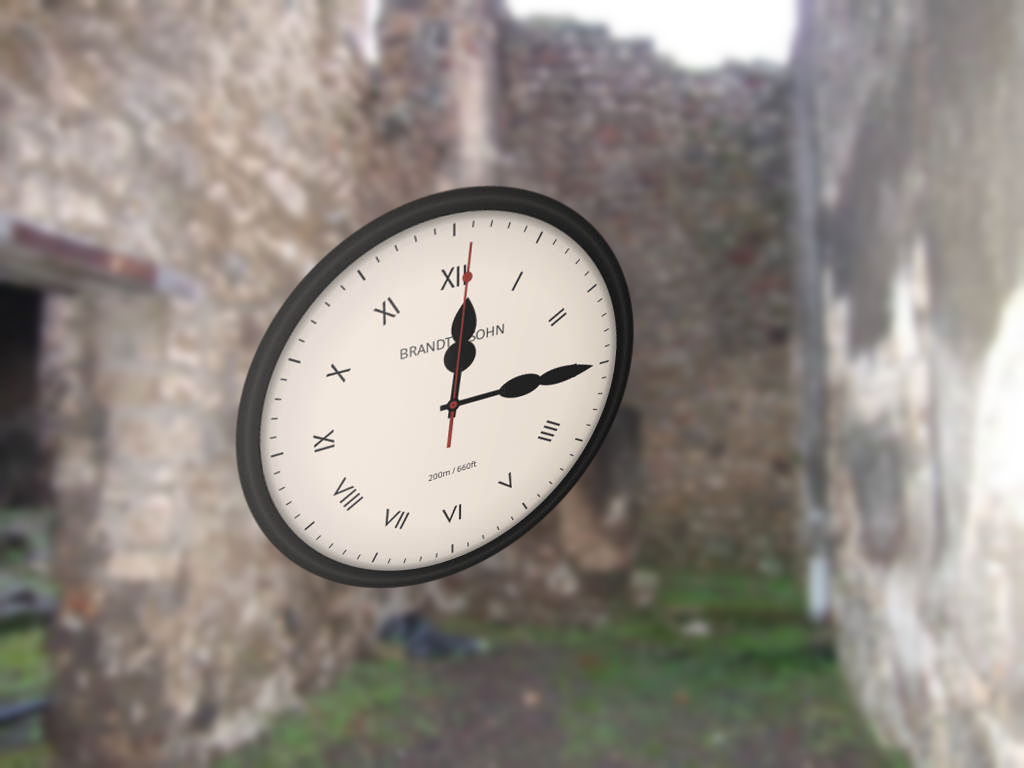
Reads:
{"hour": 12, "minute": 15, "second": 1}
